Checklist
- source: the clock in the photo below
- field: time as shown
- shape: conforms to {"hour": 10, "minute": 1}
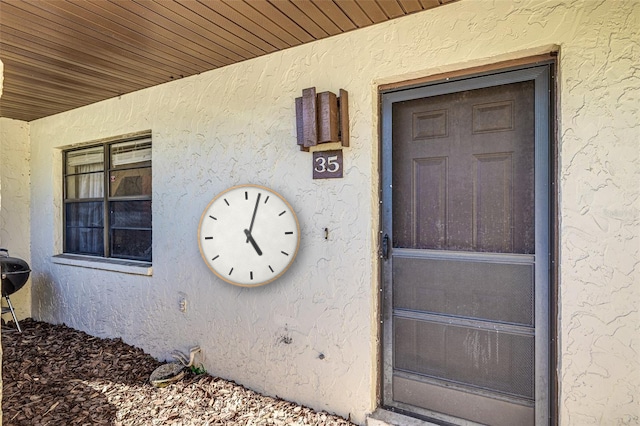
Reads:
{"hour": 5, "minute": 3}
